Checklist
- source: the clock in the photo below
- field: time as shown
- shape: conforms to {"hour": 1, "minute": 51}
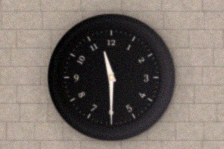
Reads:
{"hour": 11, "minute": 30}
